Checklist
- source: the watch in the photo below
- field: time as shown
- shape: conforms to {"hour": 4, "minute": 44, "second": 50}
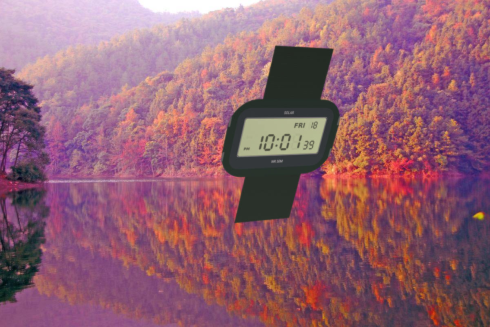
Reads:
{"hour": 10, "minute": 1, "second": 39}
